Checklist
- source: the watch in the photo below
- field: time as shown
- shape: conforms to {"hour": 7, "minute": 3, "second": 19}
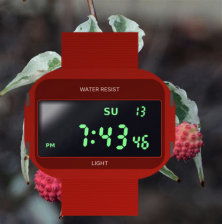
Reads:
{"hour": 7, "minute": 43, "second": 46}
